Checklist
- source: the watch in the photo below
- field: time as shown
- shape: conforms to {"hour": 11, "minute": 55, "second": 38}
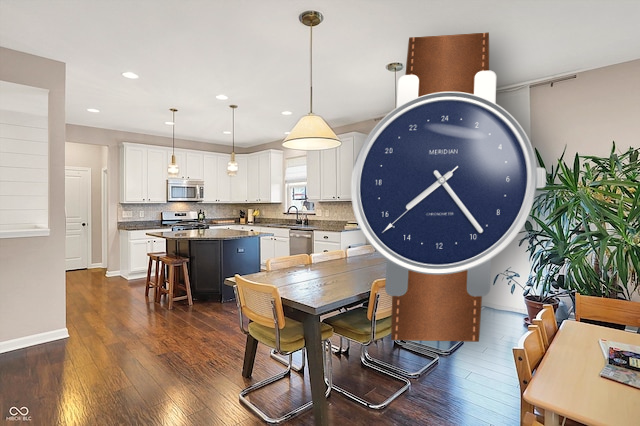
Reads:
{"hour": 15, "minute": 23, "second": 38}
